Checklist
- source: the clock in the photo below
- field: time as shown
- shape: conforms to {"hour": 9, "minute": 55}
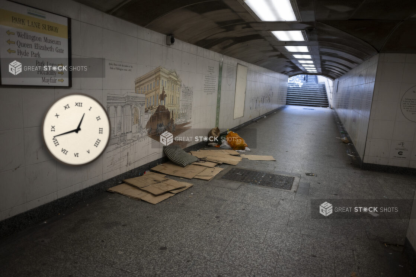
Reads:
{"hour": 12, "minute": 42}
